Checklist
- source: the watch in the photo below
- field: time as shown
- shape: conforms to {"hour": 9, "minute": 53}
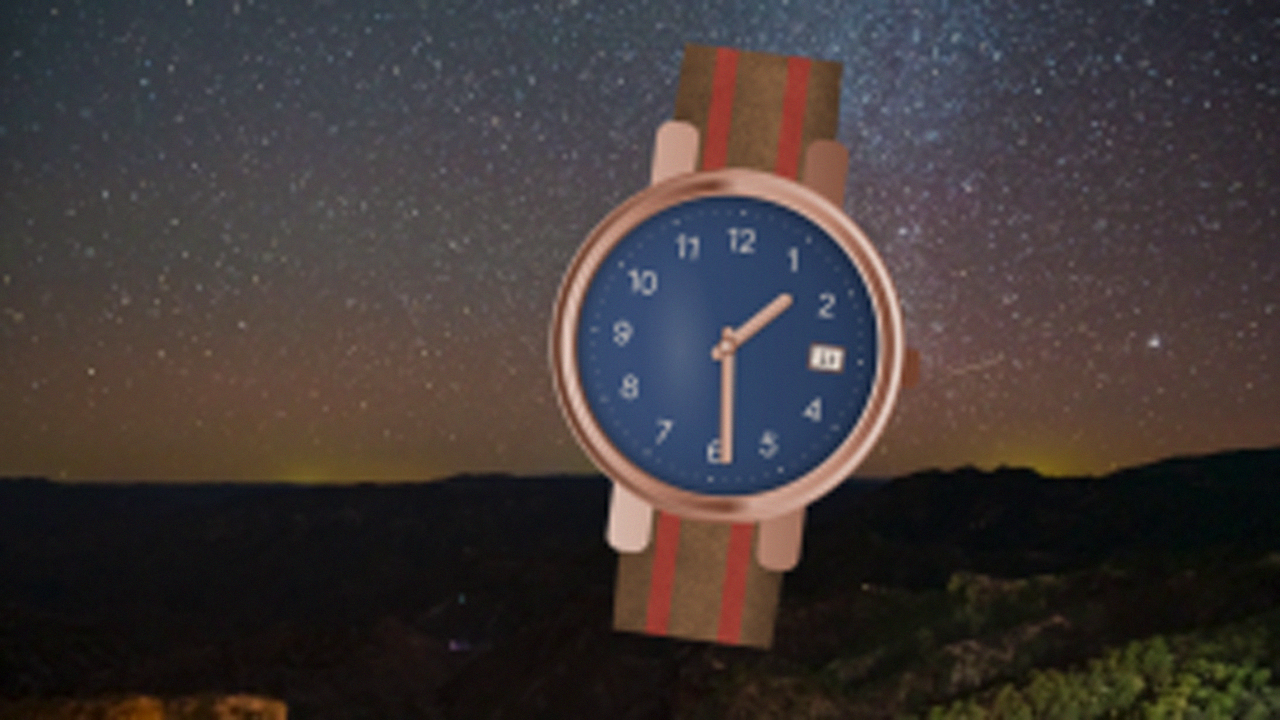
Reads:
{"hour": 1, "minute": 29}
